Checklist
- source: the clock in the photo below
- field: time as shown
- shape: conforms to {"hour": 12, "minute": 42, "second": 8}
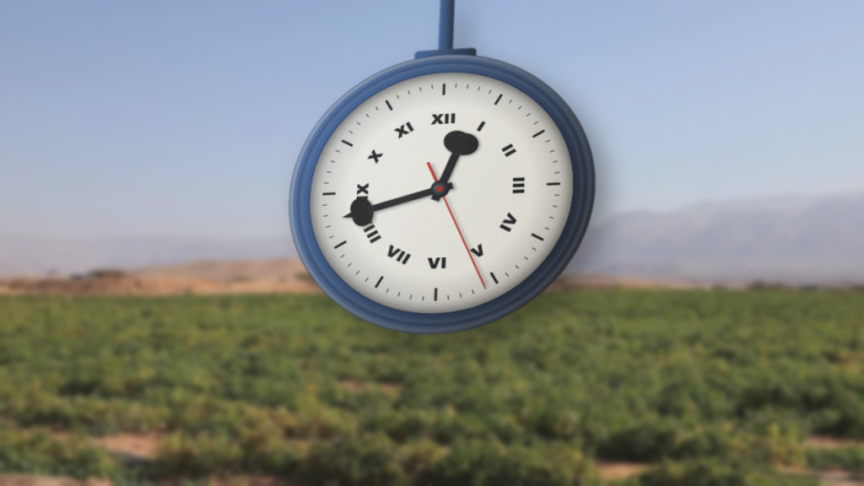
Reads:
{"hour": 12, "minute": 42, "second": 26}
